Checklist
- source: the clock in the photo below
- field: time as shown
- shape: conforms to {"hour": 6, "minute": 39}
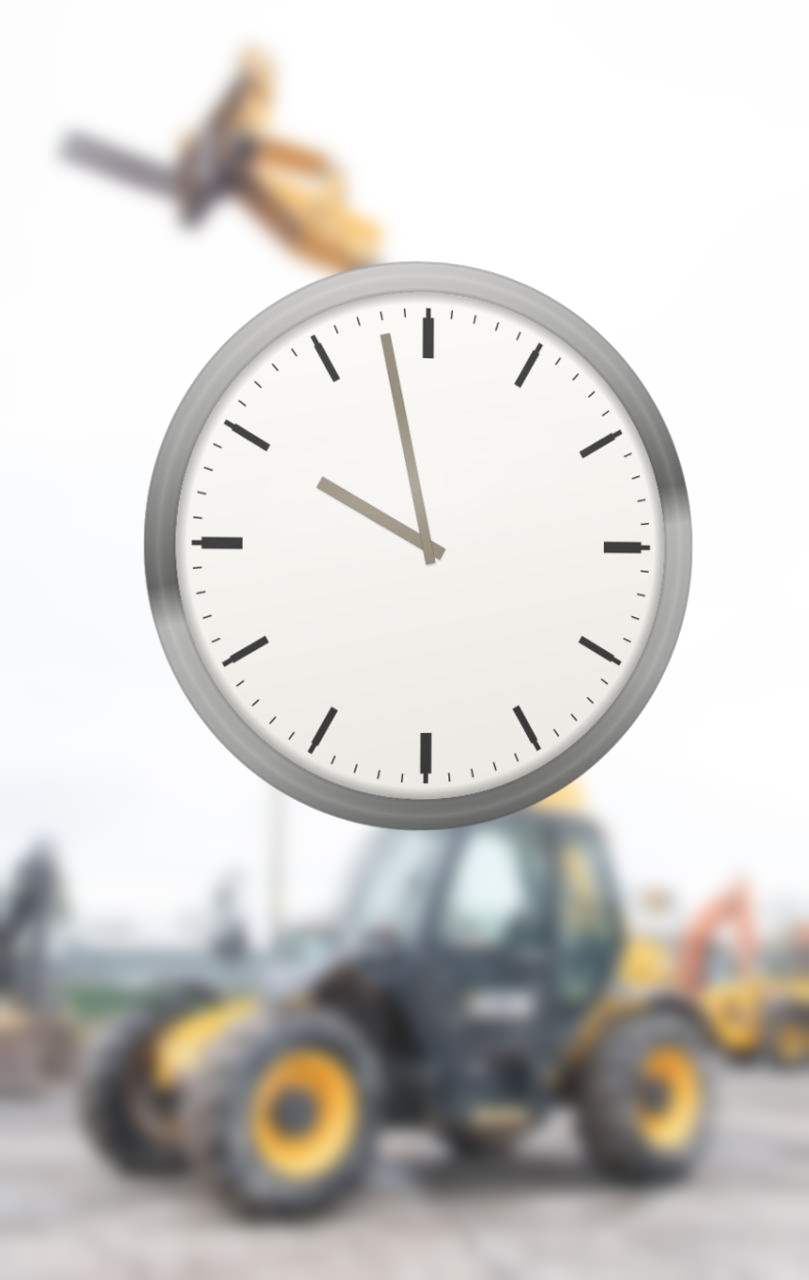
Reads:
{"hour": 9, "minute": 58}
